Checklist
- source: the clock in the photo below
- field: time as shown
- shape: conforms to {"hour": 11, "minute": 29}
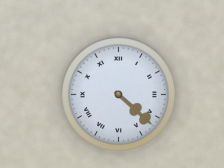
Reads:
{"hour": 4, "minute": 22}
